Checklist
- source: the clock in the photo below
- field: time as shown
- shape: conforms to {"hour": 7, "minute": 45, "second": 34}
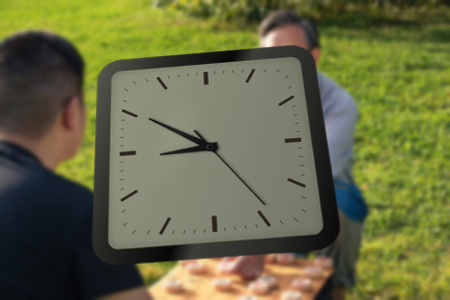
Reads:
{"hour": 8, "minute": 50, "second": 24}
